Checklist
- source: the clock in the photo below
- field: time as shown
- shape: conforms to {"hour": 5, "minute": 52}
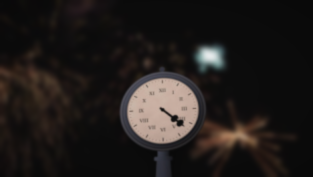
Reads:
{"hour": 4, "minute": 22}
